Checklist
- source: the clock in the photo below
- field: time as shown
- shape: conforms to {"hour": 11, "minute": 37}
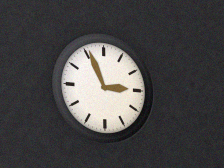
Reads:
{"hour": 2, "minute": 56}
